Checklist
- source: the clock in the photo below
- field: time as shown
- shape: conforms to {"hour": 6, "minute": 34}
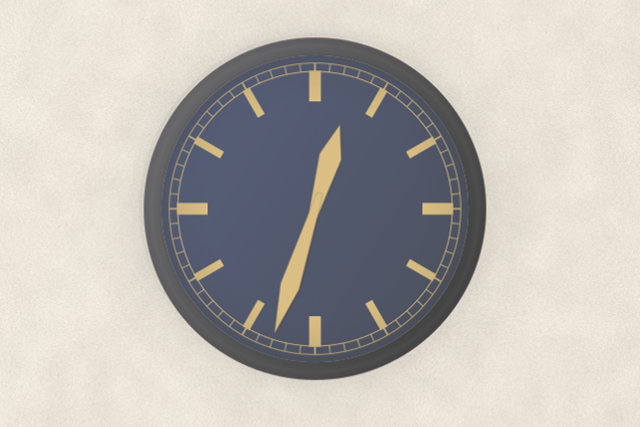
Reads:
{"hour": 12, "minute": 33}
